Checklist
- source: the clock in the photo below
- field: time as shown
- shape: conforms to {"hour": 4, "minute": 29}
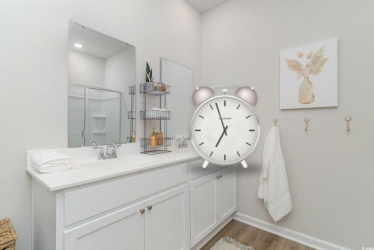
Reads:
{"hour": 6, "minute": 57}
